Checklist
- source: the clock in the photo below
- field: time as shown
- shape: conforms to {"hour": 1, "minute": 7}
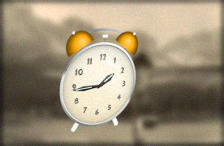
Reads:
{"hour": 1, "minute": 44}
